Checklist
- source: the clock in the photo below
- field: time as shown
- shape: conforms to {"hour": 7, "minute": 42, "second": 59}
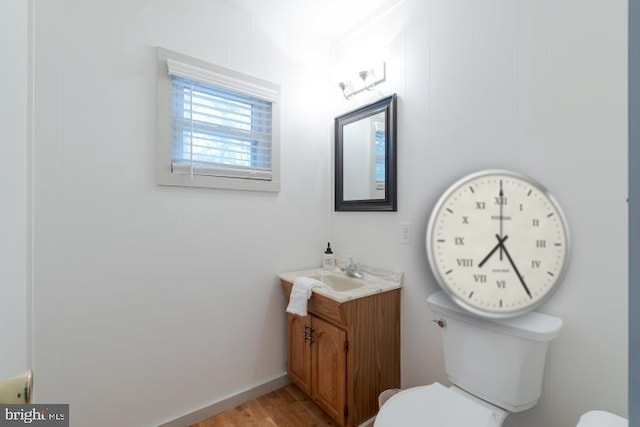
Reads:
{"hour": 7, "minute": 25, "second": 0}
